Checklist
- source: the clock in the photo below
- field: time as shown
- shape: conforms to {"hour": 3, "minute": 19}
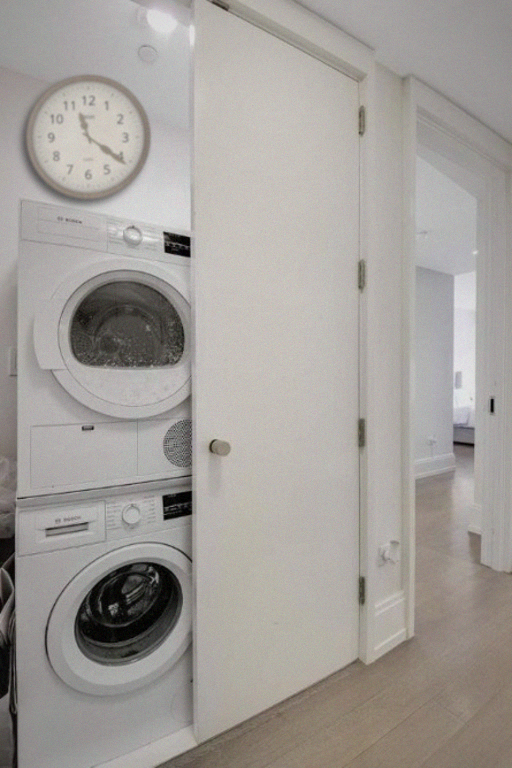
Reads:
{"hour": 11, "minute": 21}
